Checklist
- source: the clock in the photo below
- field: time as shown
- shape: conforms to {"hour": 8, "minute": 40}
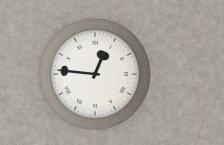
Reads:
{"hour": 12, "minute": 46}
